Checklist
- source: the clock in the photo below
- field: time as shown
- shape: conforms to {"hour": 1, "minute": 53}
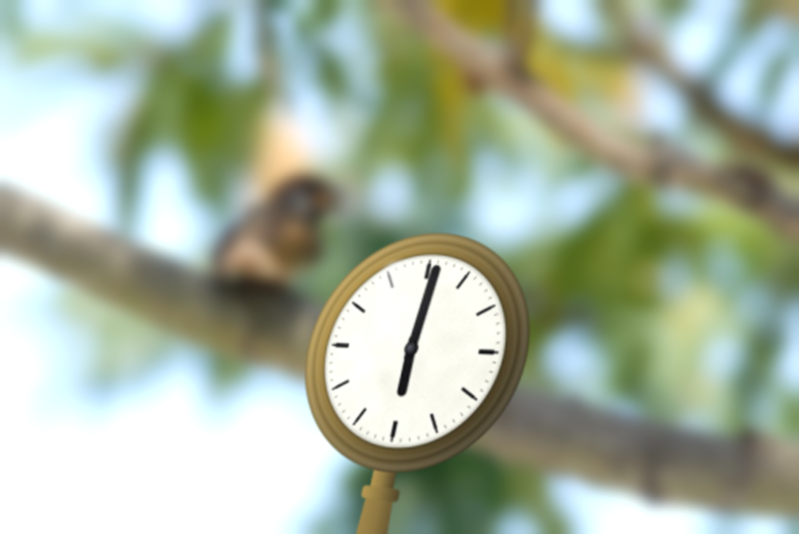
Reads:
{"hour": 6, "minute": 1}
